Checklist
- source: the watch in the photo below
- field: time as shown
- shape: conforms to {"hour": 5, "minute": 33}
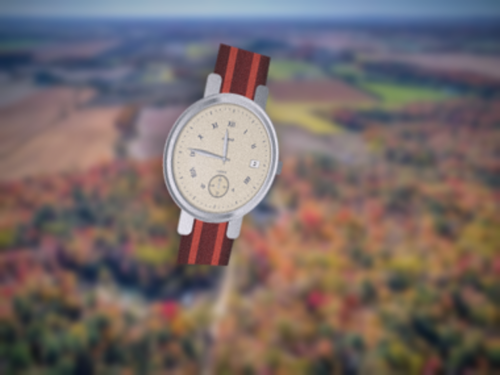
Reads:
{"hour": 11, "minute": 46}
